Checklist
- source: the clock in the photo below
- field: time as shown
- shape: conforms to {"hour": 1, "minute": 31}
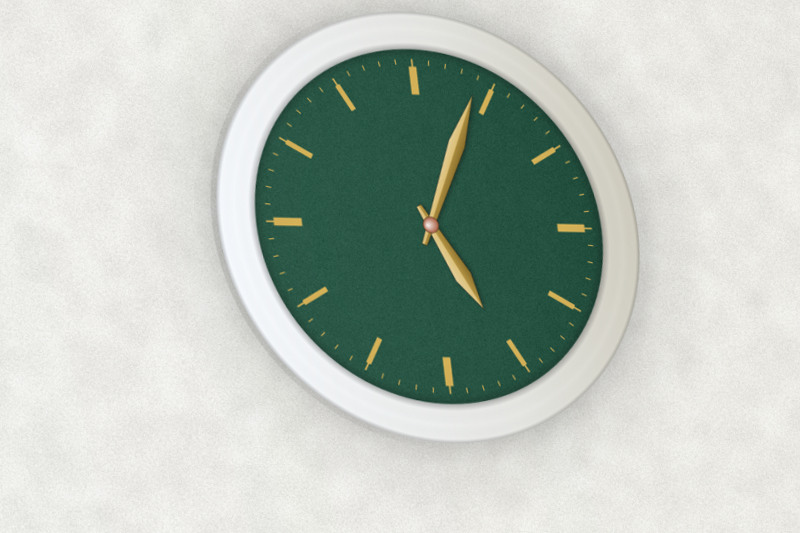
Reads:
{"hour": 5, "minute": 4}
